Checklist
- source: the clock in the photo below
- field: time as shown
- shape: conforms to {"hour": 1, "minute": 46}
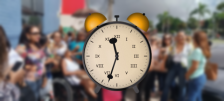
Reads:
{"hour": 11, "minute": 33}
